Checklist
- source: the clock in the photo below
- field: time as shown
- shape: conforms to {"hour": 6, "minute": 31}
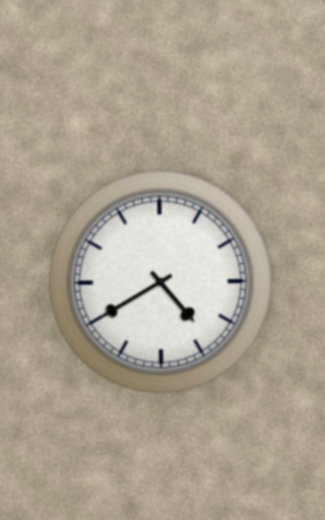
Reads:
{"hour": 4, "minute": 40}
